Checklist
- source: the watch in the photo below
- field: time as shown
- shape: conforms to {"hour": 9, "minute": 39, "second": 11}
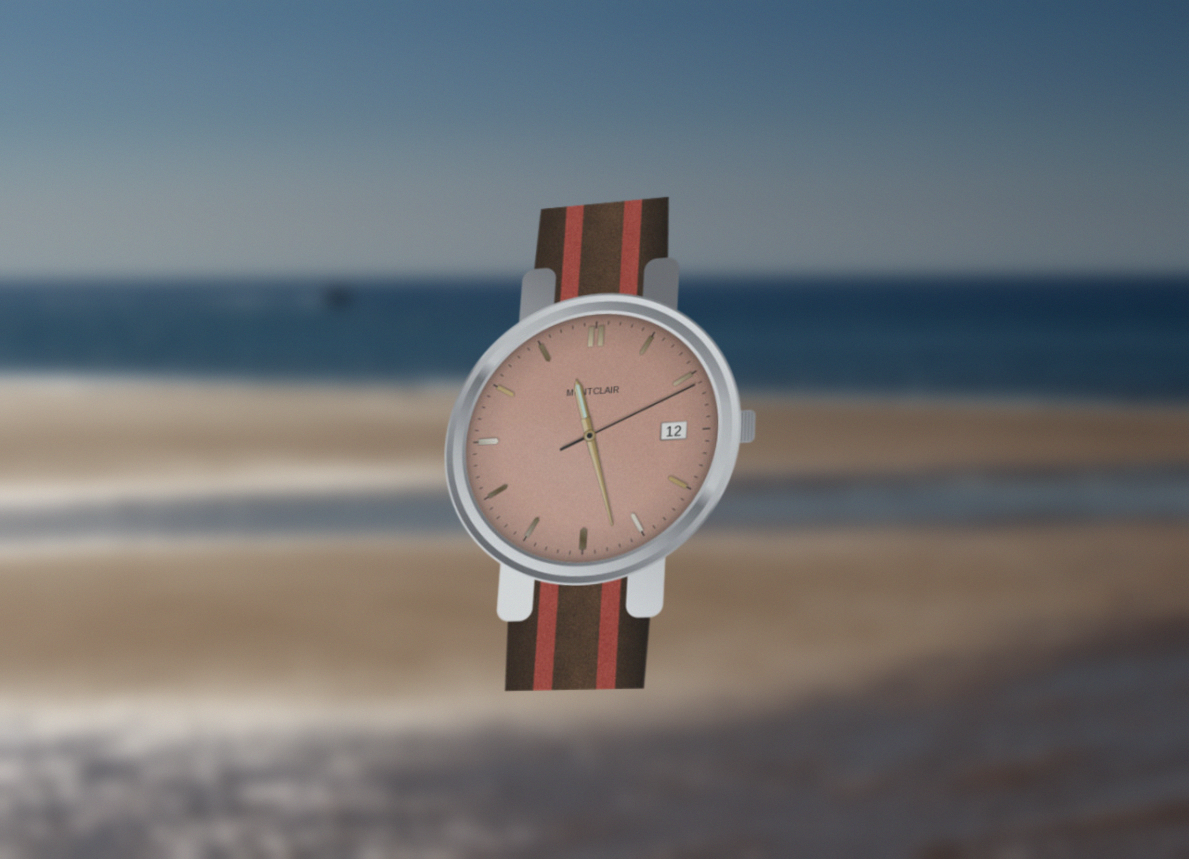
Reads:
{"hour": 11, "minute": 27, "second": 11}
